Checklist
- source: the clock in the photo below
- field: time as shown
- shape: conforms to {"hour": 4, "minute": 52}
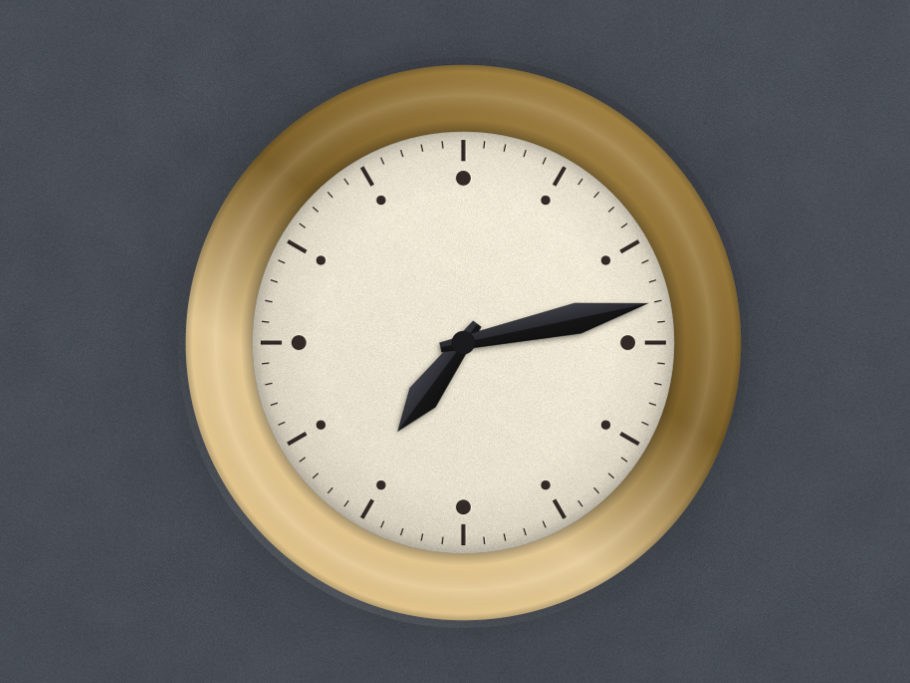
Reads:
{"hour": 7, "minute": 13}
